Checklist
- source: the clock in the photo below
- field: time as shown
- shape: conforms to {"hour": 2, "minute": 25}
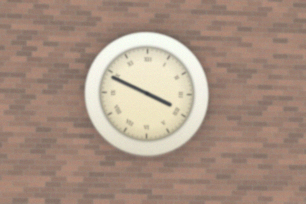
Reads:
{"hour": 3, "minute": 49}
